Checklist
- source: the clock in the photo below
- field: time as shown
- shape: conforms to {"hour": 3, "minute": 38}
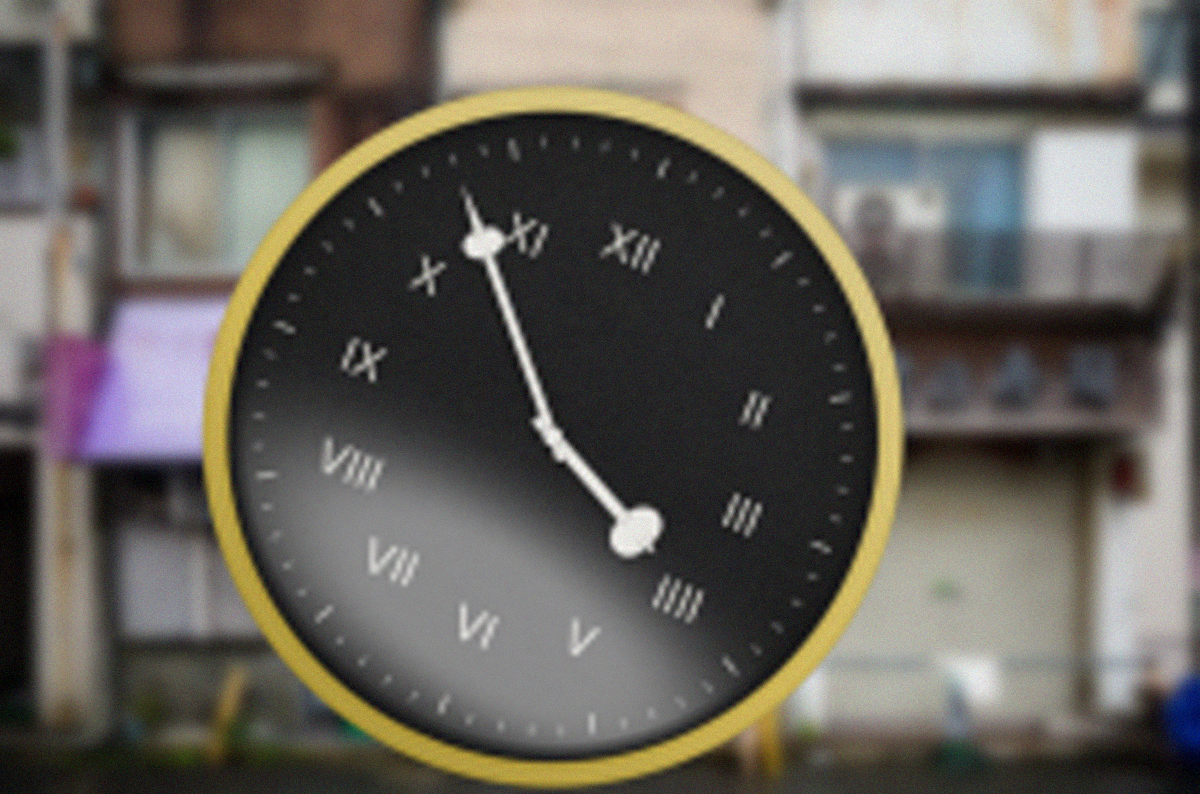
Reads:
{"hour": 3, "minute": 53}
